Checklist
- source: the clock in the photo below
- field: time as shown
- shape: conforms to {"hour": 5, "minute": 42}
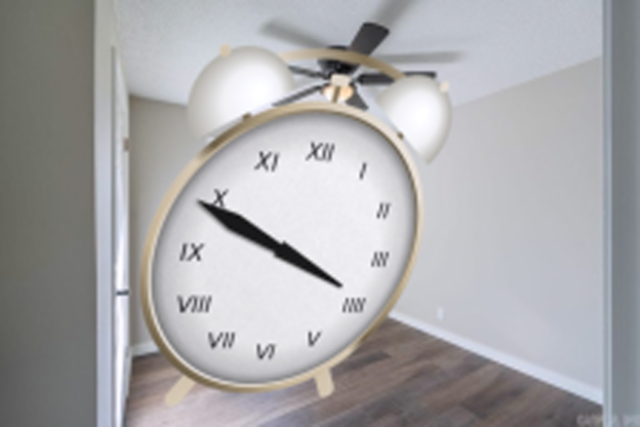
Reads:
{"hour": 3, "minute": 49}
